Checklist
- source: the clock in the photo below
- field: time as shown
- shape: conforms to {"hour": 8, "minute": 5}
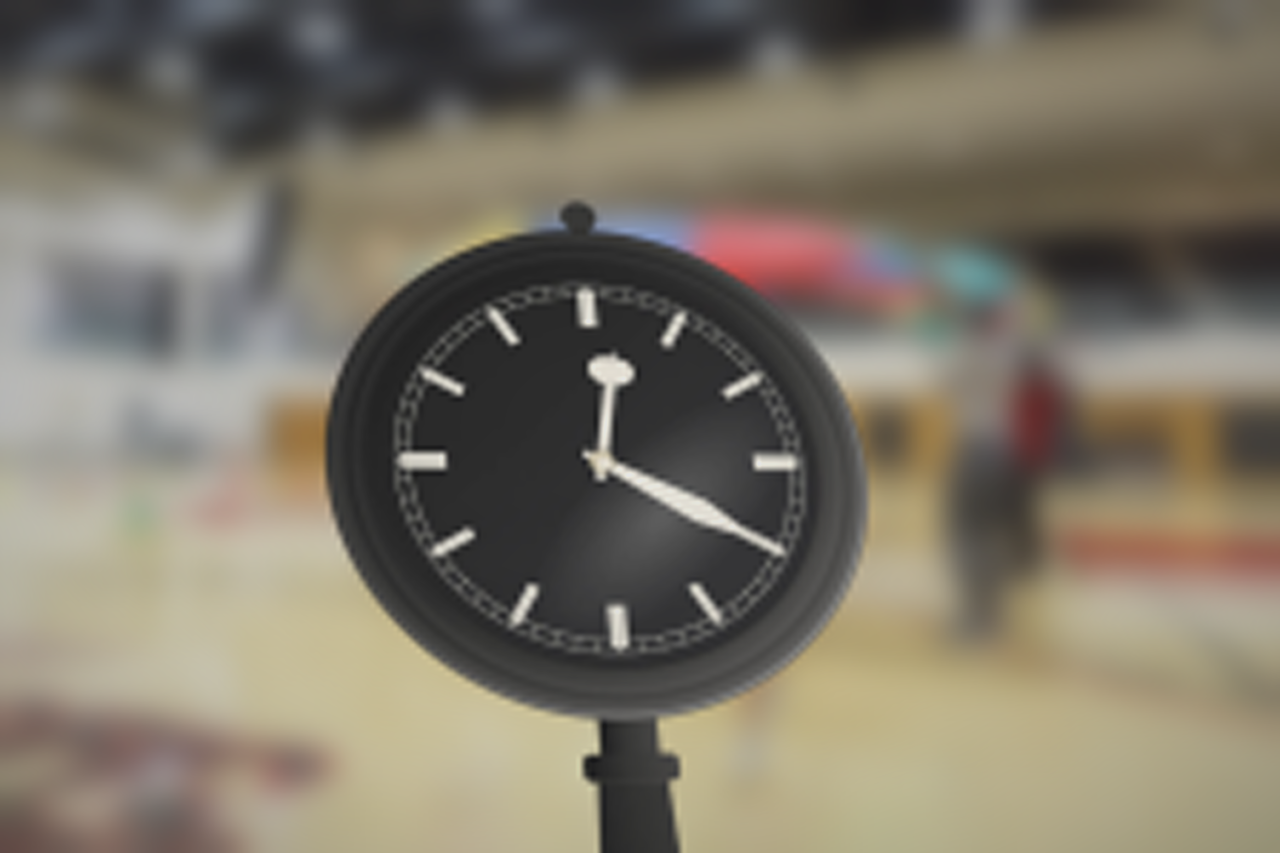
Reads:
{"hour": 12, "minute": 20}
